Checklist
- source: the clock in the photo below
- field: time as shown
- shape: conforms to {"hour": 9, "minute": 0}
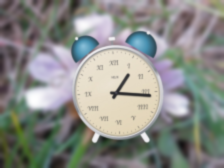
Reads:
{"hour": 1, "minute": 16}
